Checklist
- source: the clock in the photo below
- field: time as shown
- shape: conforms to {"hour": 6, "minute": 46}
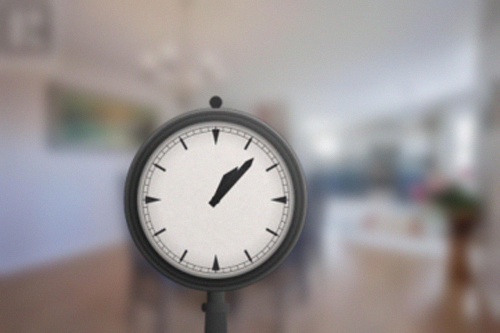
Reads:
{"hour": 1, "minute": 7}
